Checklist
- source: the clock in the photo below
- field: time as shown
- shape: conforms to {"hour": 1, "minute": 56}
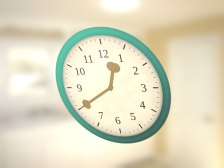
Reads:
{"hour": 12, "minute": 40}
